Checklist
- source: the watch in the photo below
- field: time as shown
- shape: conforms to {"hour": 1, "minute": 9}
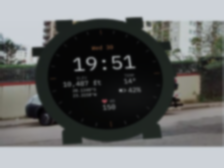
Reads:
{"hour": 19, "minute": 51}
